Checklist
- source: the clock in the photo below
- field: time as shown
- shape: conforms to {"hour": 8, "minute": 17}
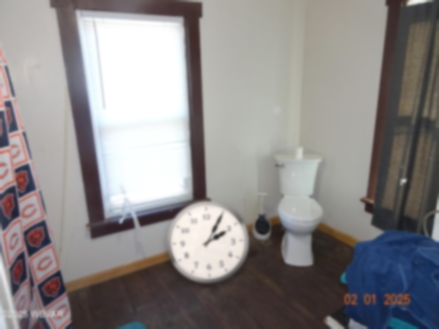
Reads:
{"hour": 2, "minute": 5}
